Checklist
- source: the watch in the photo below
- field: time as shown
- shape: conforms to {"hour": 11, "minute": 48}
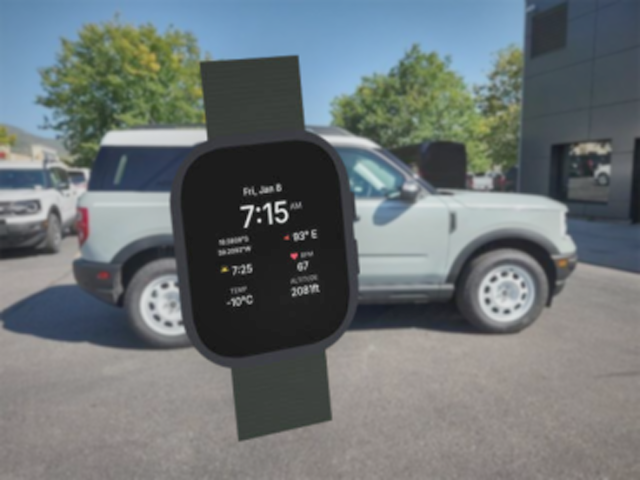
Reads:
{"hour": 7, "minute": 15}
